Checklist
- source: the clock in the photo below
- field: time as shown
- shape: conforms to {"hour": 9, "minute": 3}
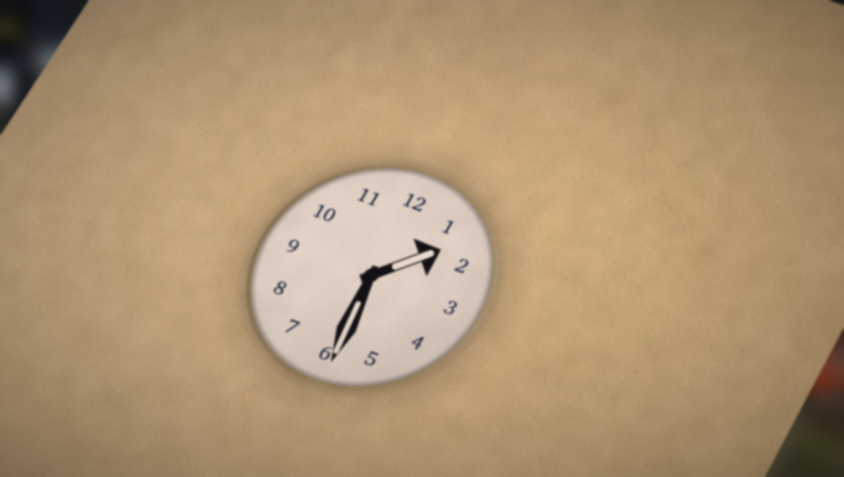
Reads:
{"hour": 1, "minute": 29}
